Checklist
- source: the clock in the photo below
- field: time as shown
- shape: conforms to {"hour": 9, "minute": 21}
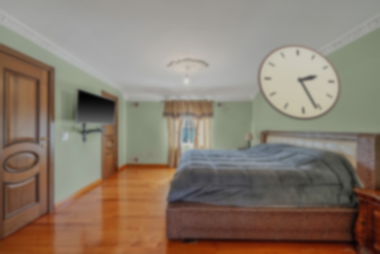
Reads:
{"hour": 2, "minute": 26}
